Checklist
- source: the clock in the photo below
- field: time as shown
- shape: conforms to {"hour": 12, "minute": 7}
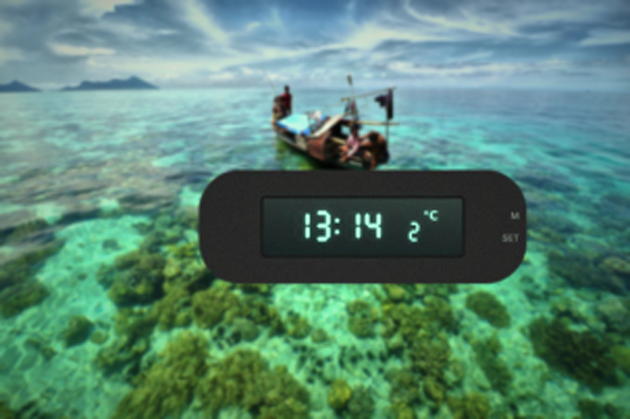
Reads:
{"hour": 13, "minute": 14}
